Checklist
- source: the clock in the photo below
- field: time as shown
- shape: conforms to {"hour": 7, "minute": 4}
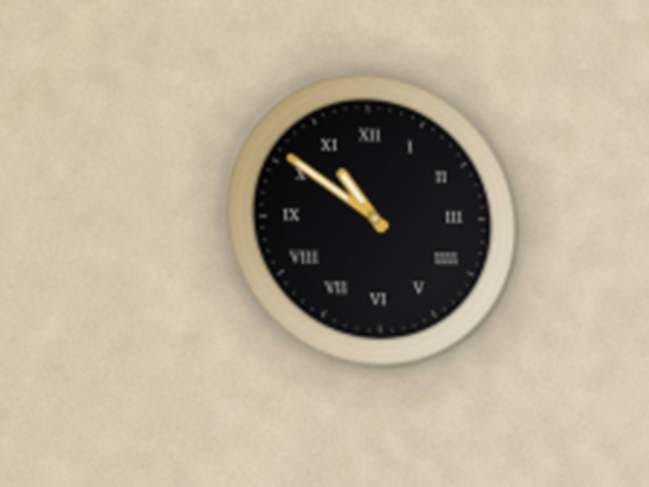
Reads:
{"hour": 10, "minute": 51}
